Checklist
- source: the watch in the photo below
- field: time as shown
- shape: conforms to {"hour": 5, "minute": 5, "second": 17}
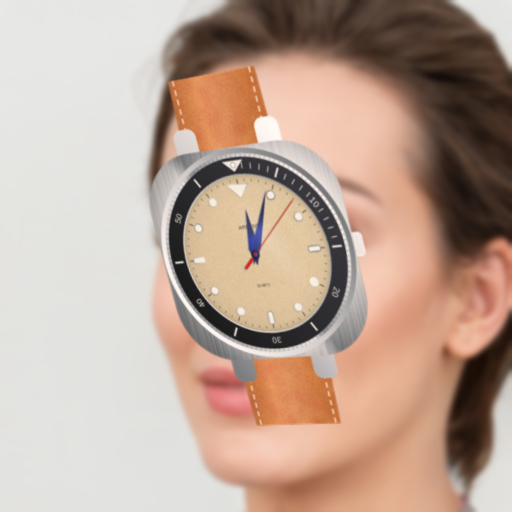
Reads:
{"hour": 12, "minute": 4, "second": 8}
